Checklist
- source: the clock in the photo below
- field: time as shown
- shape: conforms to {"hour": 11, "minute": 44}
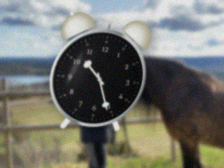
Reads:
{"hour": 10, "minute": 26}
